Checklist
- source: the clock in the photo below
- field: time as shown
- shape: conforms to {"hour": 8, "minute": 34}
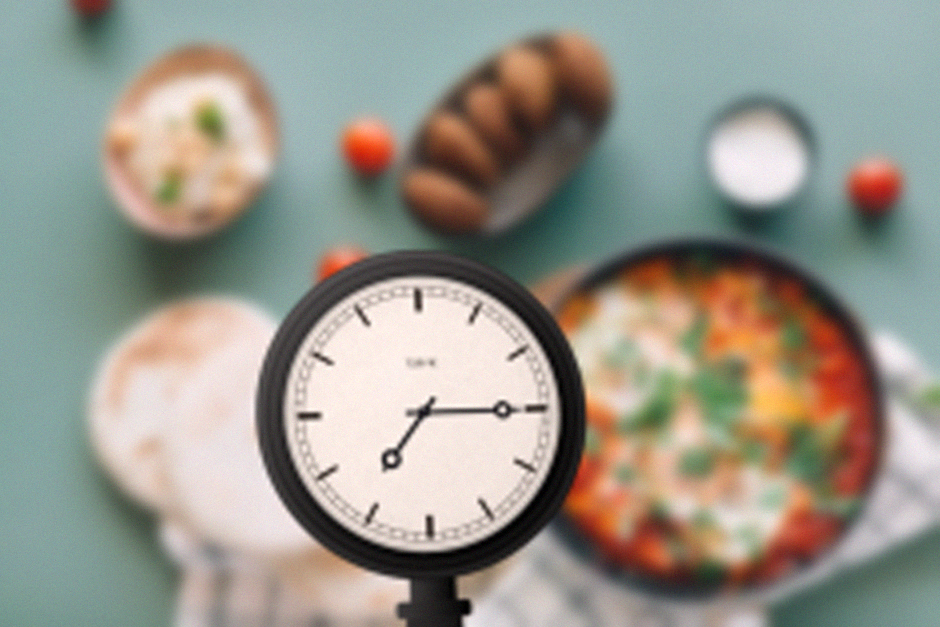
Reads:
{"hour": 7, "minute": 15}
